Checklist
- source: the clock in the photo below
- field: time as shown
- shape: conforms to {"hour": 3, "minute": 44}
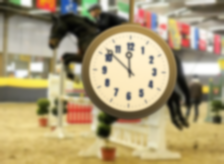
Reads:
{"hour": 11, "minute": 52}
